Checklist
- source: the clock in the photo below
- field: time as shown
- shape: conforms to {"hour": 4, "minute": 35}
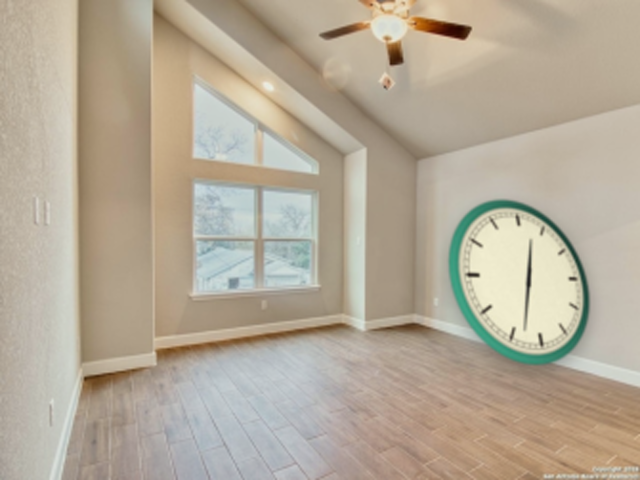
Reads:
{"hour": 12, "minute": 33}
